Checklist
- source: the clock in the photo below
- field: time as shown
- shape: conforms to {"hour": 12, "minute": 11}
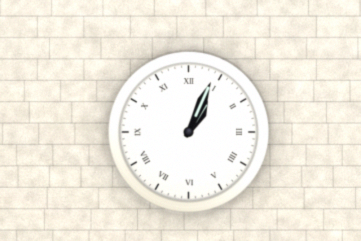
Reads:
{"hour": 1, "minute": 4}
